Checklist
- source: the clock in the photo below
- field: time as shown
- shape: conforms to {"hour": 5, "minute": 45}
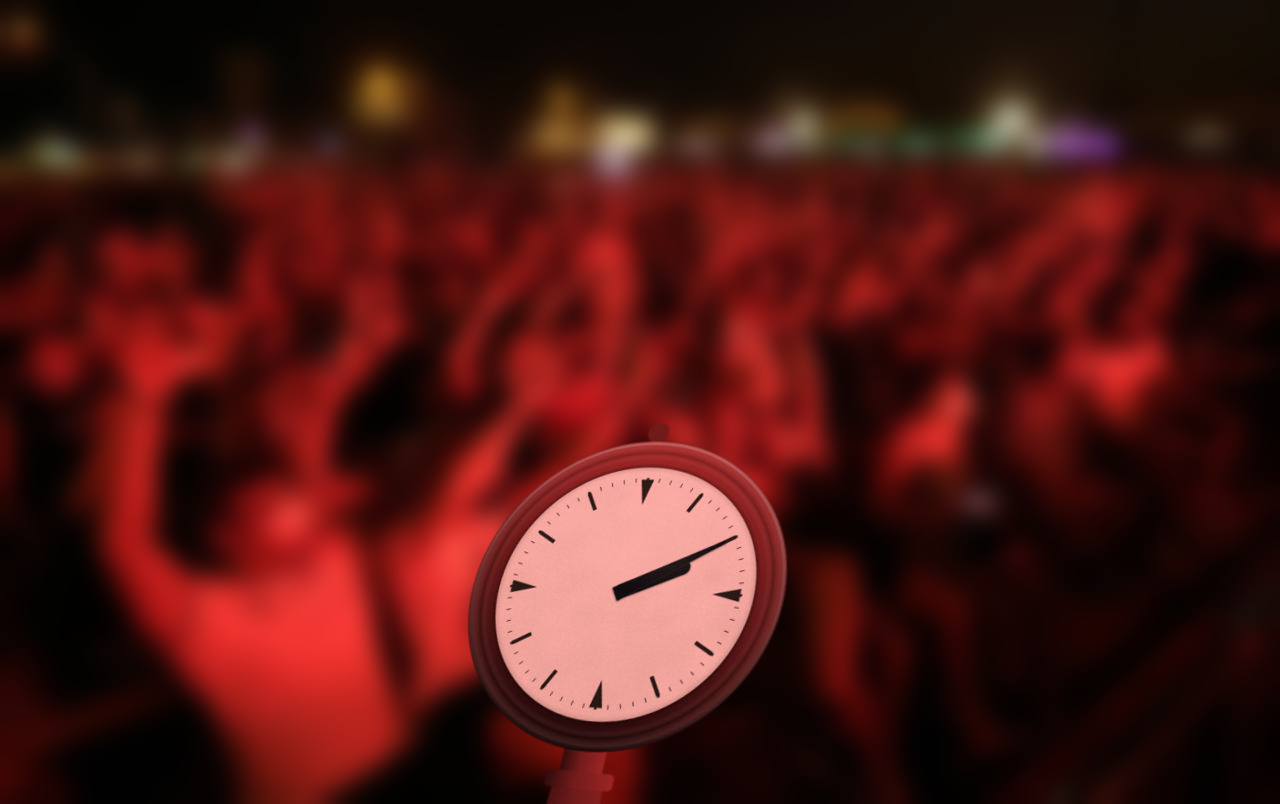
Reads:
{"hour": 2, "minute": 10}
